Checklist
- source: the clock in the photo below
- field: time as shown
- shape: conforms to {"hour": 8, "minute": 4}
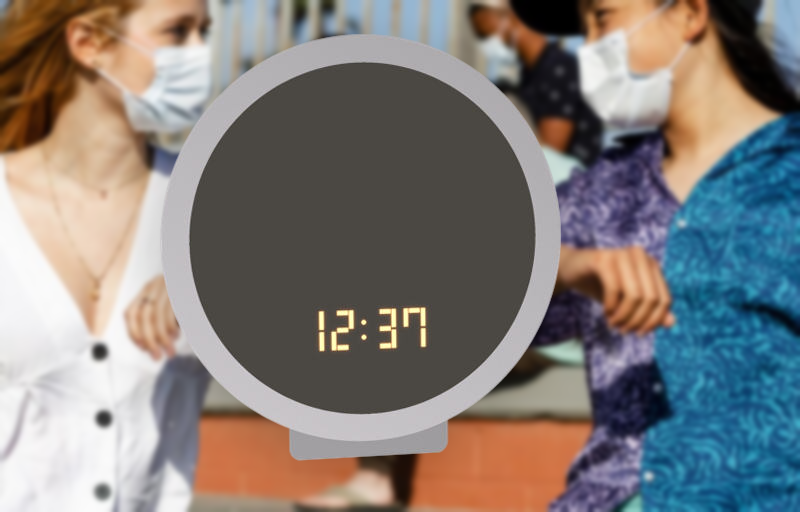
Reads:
{"hour": 12, "minute": 37}
